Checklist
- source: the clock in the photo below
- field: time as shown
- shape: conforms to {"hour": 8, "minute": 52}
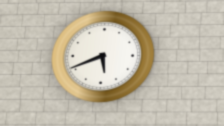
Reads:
{"hour": 5, "minute": 41}
